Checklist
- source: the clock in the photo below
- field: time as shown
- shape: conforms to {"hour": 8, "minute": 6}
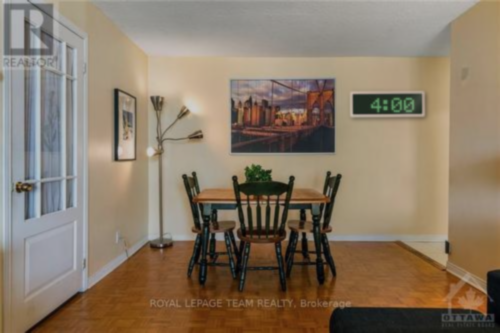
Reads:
{"hour": 4, "minute": 0}
